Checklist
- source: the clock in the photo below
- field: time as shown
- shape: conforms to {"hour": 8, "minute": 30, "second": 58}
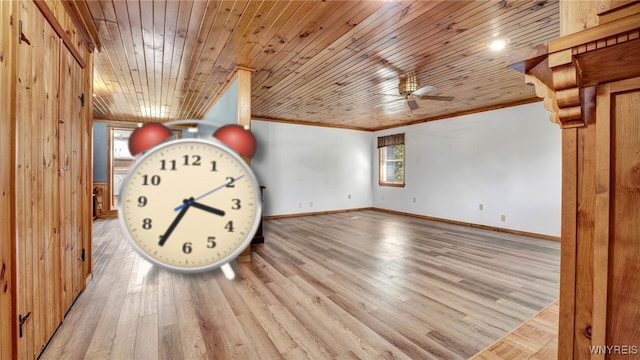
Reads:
{"hour": 3, "minute": 35, "second": 10}
